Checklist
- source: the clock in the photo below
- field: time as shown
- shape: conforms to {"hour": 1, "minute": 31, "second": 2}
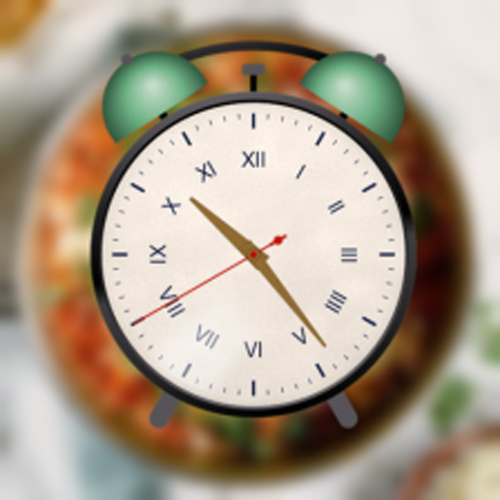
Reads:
{"hour": 10, "minute": 23, "second": 40}
